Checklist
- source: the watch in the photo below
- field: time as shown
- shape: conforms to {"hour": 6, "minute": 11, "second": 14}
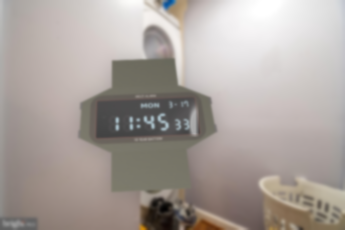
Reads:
{"hour": 11, "minute": 45, "second": 33}
